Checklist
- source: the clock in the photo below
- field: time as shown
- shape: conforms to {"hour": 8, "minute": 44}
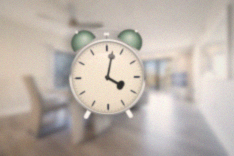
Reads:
{"hour": 4, "minute": 2}
